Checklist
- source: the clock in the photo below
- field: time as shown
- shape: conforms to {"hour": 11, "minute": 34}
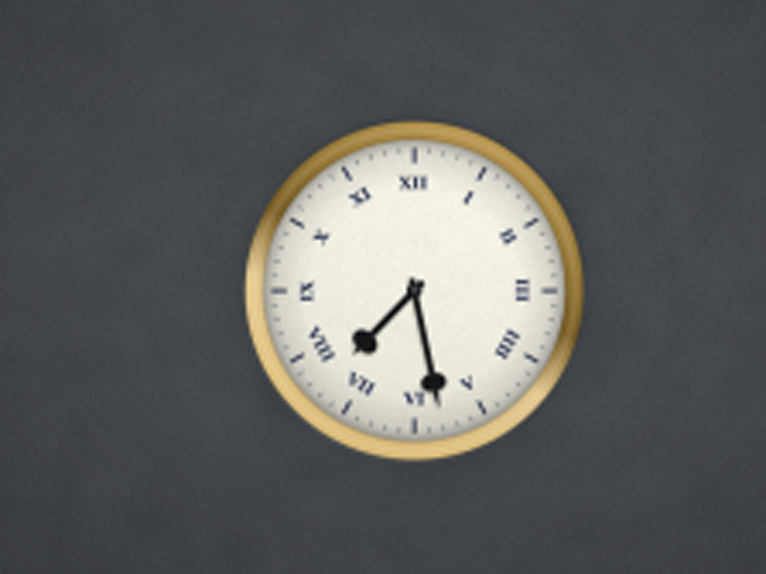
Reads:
{"hour": 7, "minute": 28}
